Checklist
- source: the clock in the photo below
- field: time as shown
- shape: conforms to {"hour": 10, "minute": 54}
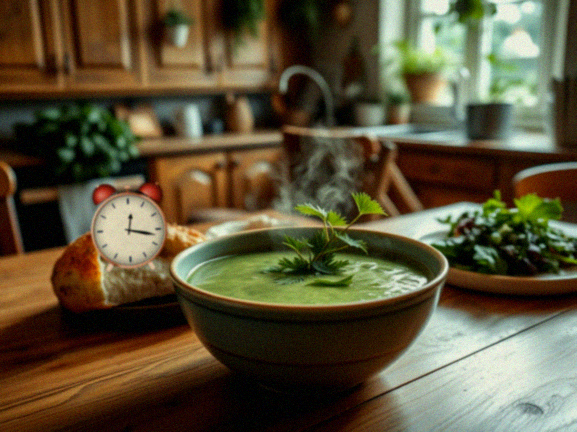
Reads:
{"hour": 12, "minute": 17}
